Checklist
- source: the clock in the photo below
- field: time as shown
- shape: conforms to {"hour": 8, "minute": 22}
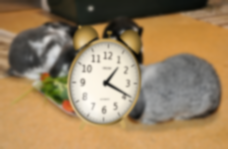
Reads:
{"hour": 1, "minute": 19}
